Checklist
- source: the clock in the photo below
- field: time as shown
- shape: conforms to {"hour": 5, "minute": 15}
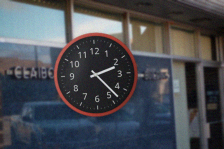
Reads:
{"hour": 2, "minute": 23}
